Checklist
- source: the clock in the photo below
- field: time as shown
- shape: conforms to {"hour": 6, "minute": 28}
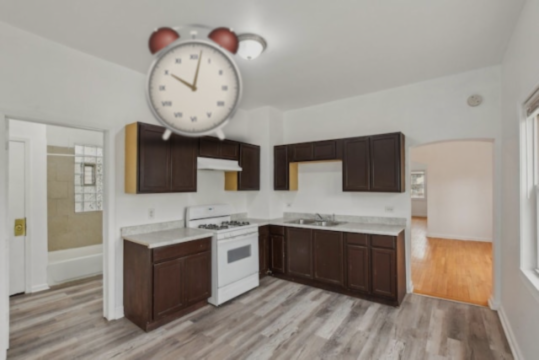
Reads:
{"hour": 10, "minute": 2}
